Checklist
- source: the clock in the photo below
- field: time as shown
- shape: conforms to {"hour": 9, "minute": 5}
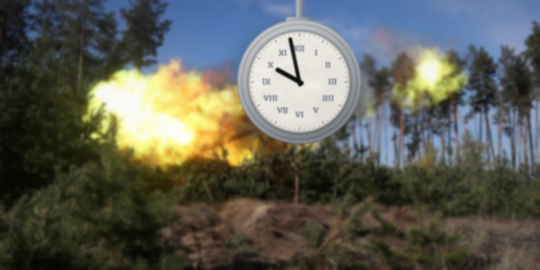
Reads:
{"hour": 9, "minute": 58}
